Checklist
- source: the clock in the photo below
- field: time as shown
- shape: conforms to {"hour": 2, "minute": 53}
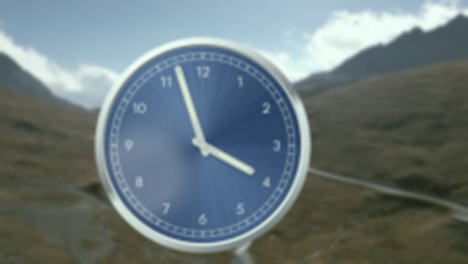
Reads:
{"hour": 3, "minute": 57}
